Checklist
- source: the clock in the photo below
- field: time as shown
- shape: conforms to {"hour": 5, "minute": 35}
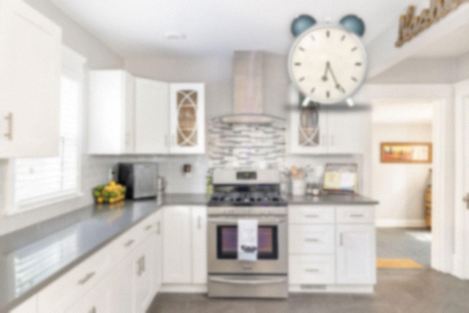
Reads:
{"hour": 6, "minute": 26}
